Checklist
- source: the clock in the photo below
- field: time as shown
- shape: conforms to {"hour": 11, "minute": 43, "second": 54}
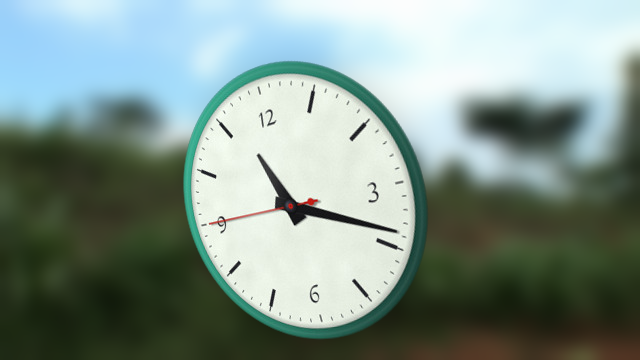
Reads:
{"hour": 11, "minute": 18, "second": 45}
